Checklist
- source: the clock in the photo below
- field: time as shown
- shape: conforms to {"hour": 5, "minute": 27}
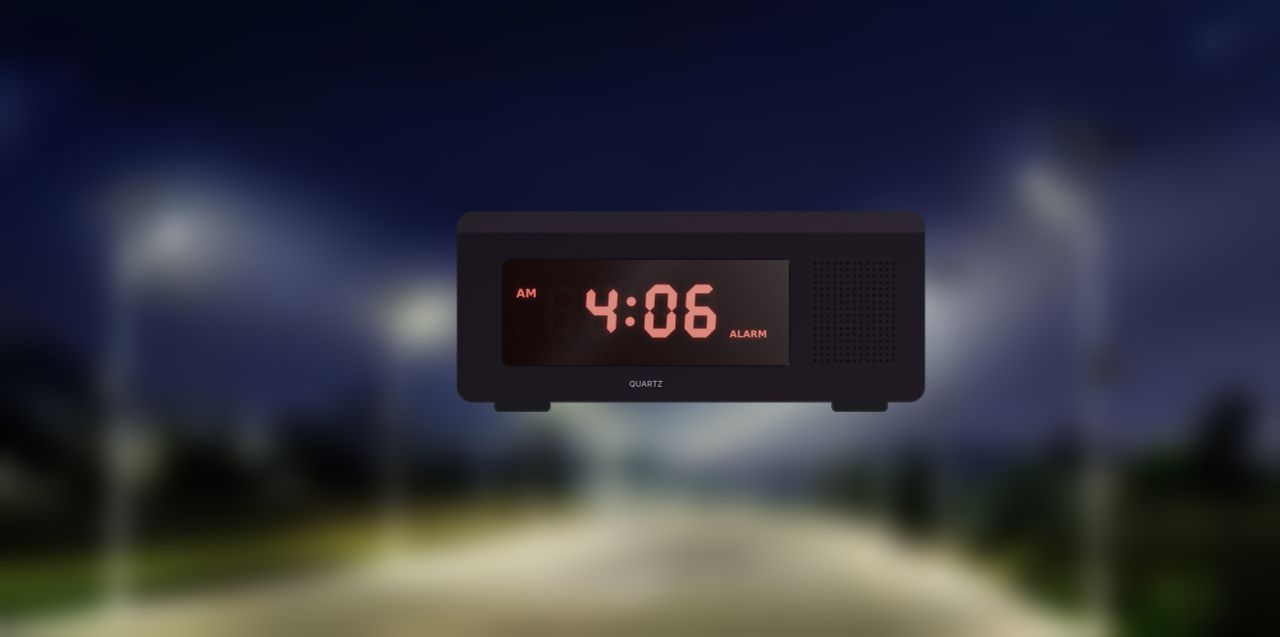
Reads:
{"hour": 4, "minute": 6}
